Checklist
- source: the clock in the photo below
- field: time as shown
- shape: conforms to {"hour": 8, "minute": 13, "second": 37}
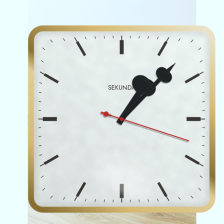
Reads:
{"hour": 1, "minute": 7, "second": 18}
